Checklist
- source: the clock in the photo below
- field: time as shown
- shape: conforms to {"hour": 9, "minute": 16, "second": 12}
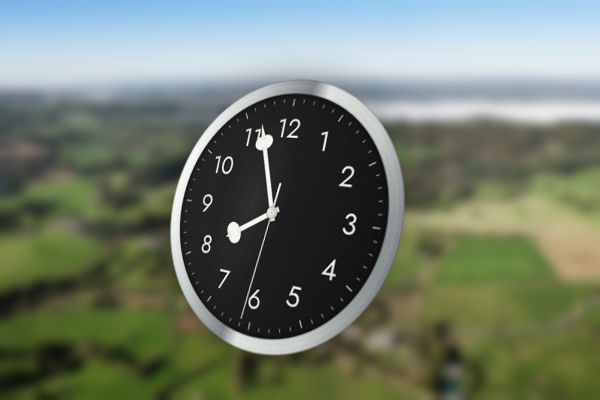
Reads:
{"hour": 7, "minute": 56, "second": 31}
